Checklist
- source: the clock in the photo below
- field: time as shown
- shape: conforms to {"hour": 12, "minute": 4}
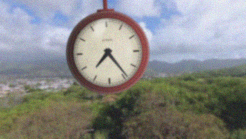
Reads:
{"hour": 7, "minute": 24}
